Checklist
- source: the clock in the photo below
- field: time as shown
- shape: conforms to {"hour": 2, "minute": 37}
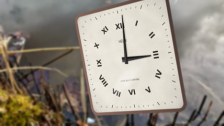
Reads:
{"hour": 3, "minute": 1}
